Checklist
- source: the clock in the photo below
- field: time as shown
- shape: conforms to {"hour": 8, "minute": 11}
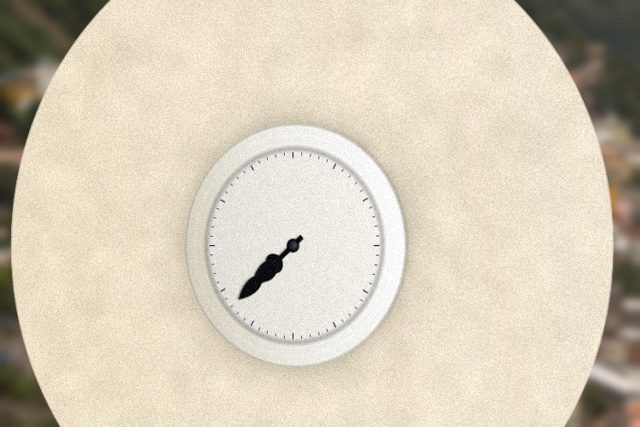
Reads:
{"hour": 7, "minute": 38}
